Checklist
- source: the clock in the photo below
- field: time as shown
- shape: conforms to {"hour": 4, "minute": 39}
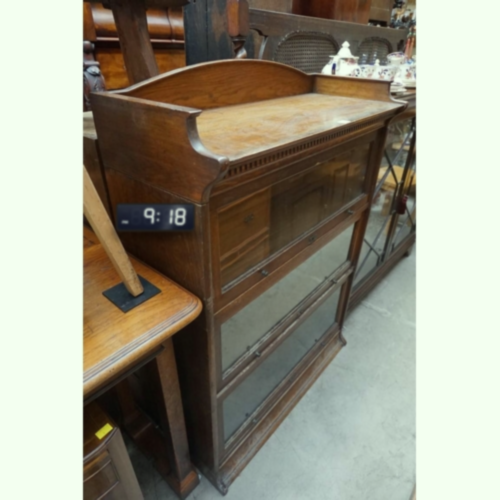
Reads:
{"hour": 9, "minute": 18}
